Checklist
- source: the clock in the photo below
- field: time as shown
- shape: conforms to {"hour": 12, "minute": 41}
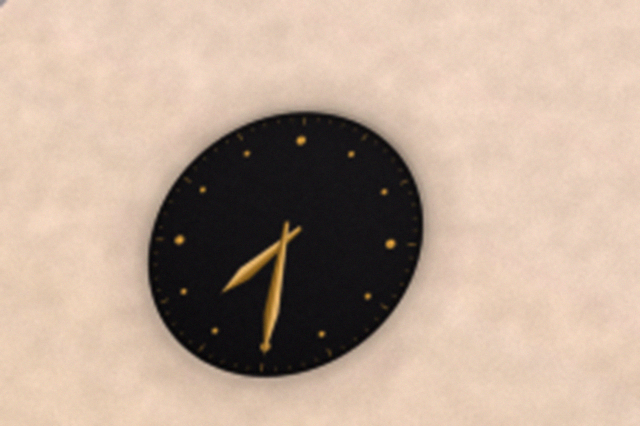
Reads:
{"hour": 7, "minute": 30}
